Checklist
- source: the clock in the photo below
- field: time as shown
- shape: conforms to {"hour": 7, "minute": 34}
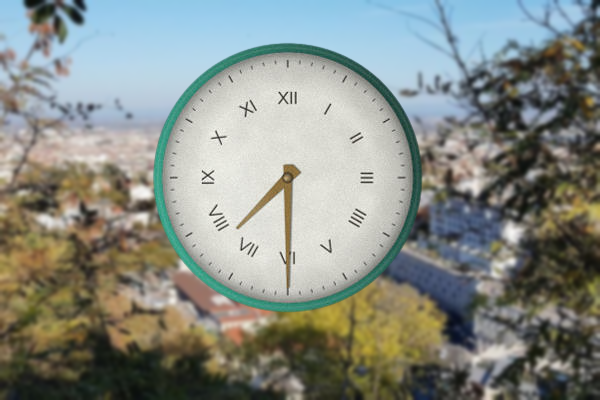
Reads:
{"hour": 7, "minute": 30}
